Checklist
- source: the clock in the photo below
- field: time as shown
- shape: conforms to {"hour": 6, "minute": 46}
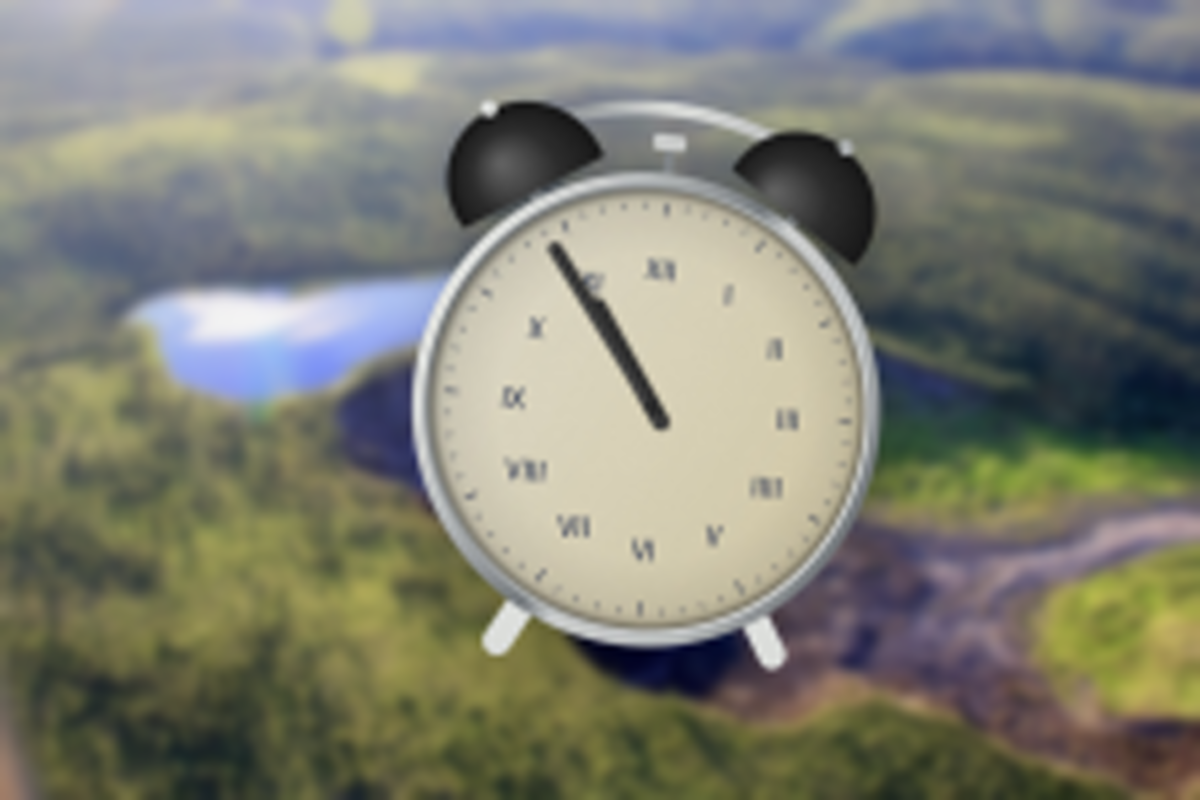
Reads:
{"hour": 10, "minute": 54}
